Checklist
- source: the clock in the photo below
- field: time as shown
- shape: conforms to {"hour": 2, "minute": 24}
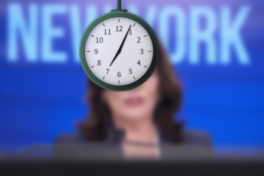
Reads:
{"hour": 7, "minute": 4}
